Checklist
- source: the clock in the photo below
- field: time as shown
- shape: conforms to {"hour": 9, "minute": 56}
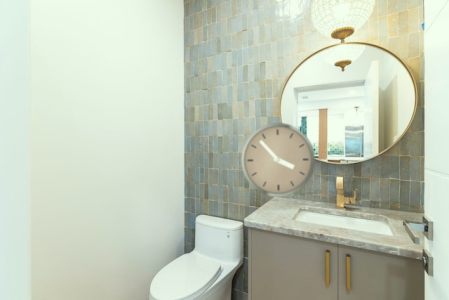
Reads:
{"hour": 3, "minute": 53}
